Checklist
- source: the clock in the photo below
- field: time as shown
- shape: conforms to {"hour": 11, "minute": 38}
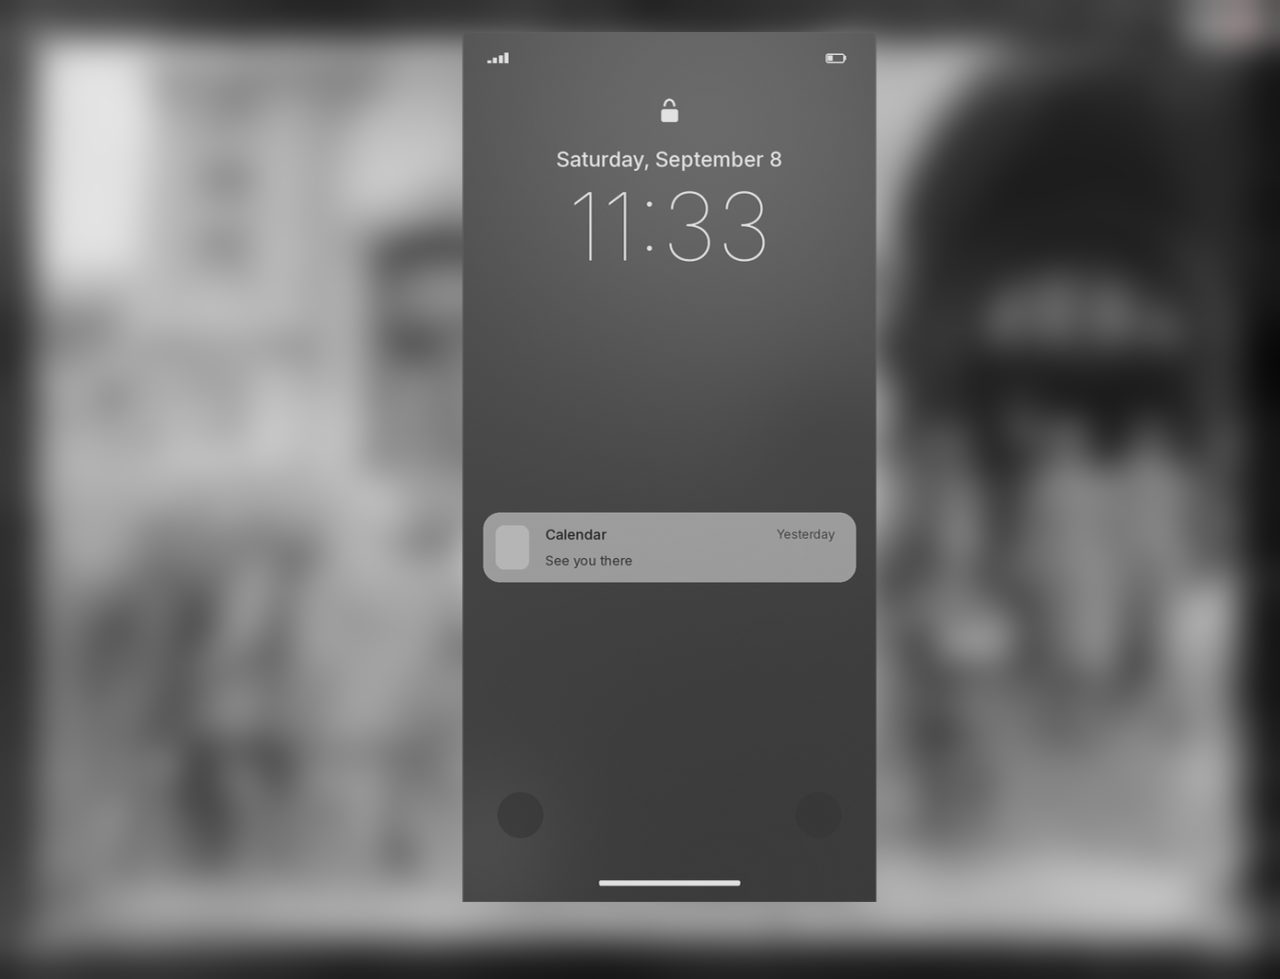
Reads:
{"hour": 11, "minute": 33}
